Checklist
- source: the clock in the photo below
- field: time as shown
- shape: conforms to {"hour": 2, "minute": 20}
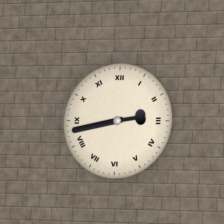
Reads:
{"hour": 2, "minute": 43}
